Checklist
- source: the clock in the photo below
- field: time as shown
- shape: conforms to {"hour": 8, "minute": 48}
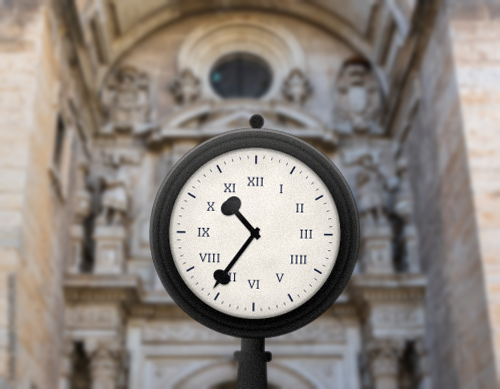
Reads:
{"hour": 10, "minute": 36}
